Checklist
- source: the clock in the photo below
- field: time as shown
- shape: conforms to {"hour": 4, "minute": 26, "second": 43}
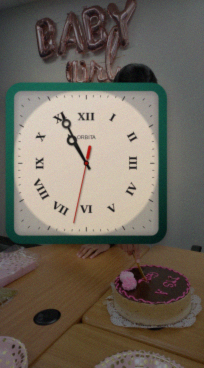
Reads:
{"hour": 10, "minute": 55, "second": 32}
